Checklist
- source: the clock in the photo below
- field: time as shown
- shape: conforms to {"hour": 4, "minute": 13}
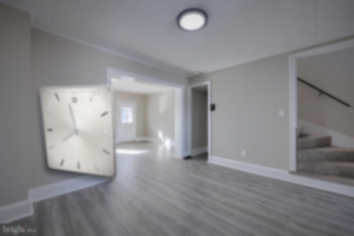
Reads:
{"hour": 7, "minute": 58}
